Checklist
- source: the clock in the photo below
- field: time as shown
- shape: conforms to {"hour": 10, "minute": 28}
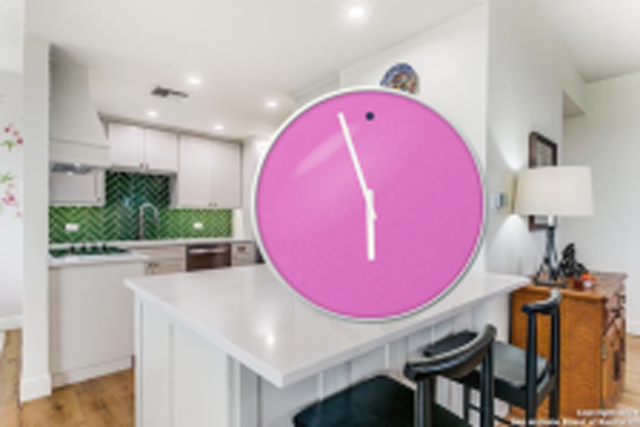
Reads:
{"hour": 5, "minute": 57}
